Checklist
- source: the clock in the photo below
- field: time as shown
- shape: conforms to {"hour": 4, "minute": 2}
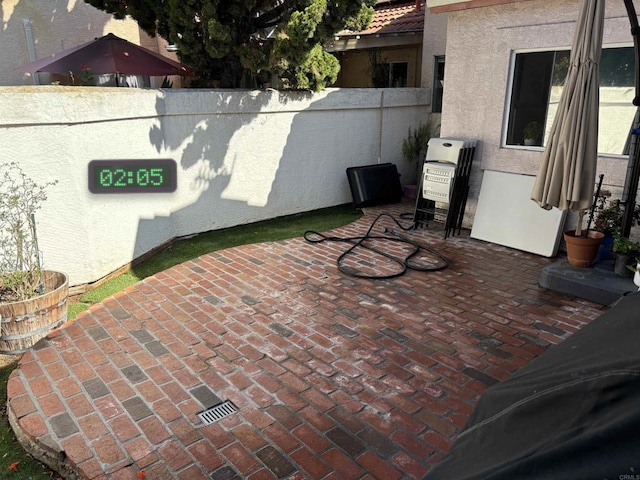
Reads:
{"hour": 2, "minute": 5}
